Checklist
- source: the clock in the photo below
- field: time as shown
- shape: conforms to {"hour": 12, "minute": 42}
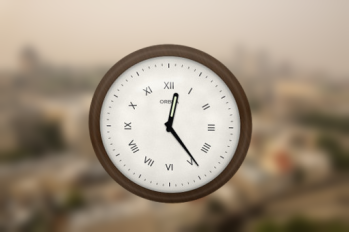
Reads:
{"hour": 12, "minute": 24}
